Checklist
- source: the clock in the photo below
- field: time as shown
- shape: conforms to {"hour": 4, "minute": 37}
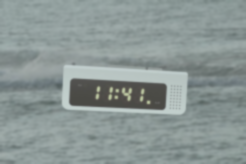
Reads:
{"hour": 11, "minute": 41}
